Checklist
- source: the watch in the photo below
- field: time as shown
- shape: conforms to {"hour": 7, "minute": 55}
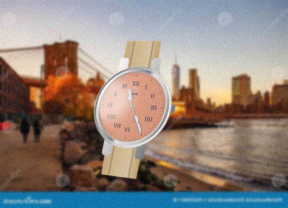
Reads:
{"hour": 11, "minute": 25}
